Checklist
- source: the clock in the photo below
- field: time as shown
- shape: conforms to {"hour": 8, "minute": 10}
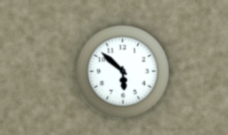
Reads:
{"hour": 5, "minute": 52}
